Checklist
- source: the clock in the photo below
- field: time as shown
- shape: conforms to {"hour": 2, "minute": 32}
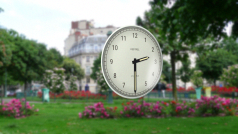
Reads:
{"hour": 2, "minute": 30}
